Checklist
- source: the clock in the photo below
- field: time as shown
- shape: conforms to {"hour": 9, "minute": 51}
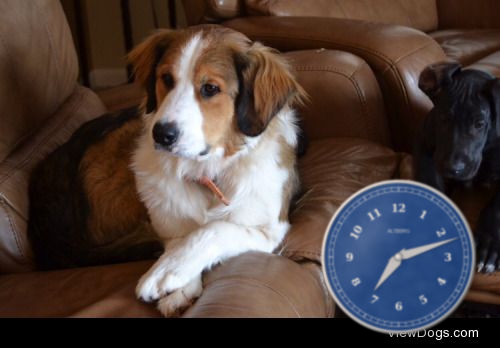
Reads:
{"hour": 7, "minute": 12}
